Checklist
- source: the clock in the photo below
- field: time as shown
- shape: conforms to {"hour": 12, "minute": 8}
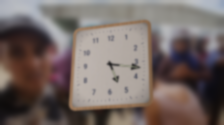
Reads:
{"hour": 5, "minute": 17}
